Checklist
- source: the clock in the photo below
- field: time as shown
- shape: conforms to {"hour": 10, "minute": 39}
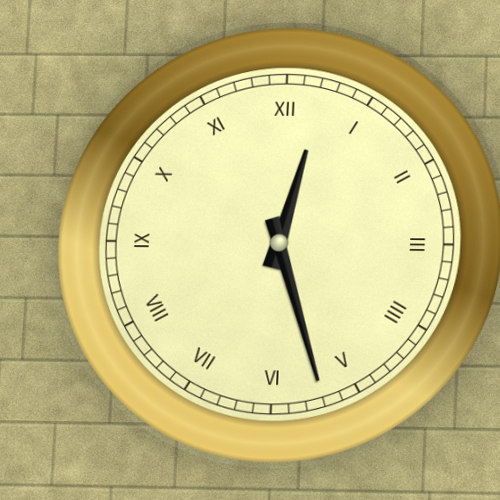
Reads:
{"hour": 12, "minute": 27}
